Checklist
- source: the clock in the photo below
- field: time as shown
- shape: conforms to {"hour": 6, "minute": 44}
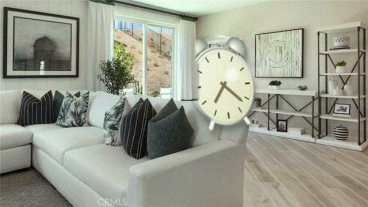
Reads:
{"hour": 7, "minute": 22}
